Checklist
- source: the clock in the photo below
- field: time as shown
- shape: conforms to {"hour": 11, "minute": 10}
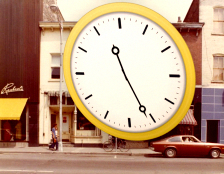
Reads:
{"hour": 11, "minute": 26}
